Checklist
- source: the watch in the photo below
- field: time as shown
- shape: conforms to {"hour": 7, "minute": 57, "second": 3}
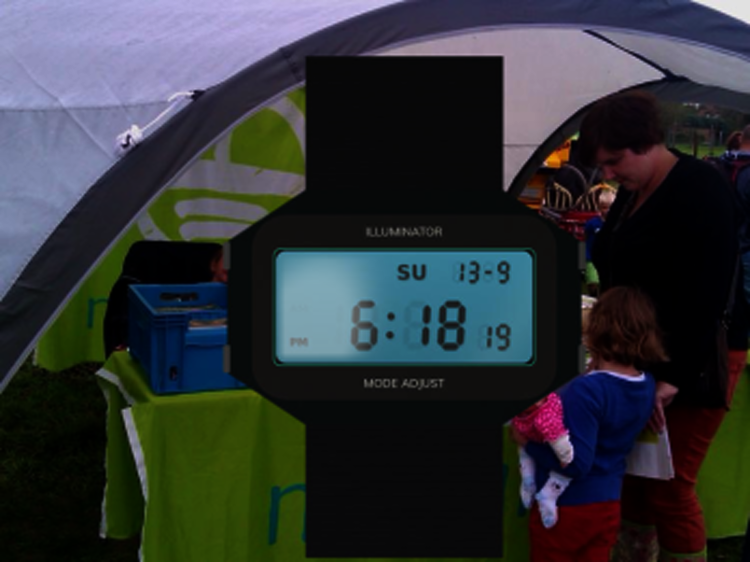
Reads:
{"hour": 6, "minute": 18, "second": 19}
